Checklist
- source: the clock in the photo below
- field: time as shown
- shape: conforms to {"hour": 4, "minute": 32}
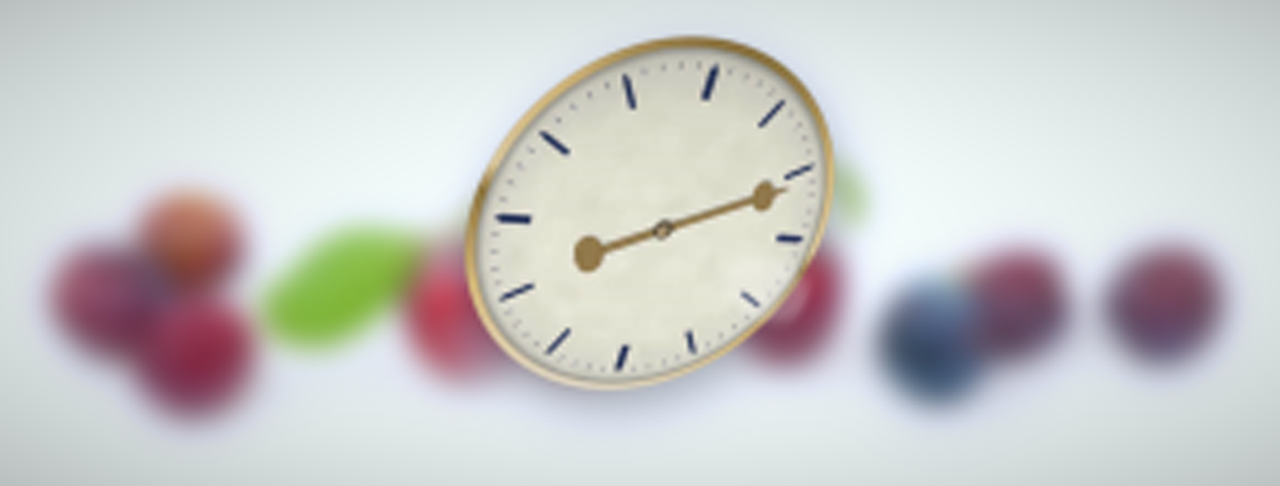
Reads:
{"hour": 8, "minute": 11}
